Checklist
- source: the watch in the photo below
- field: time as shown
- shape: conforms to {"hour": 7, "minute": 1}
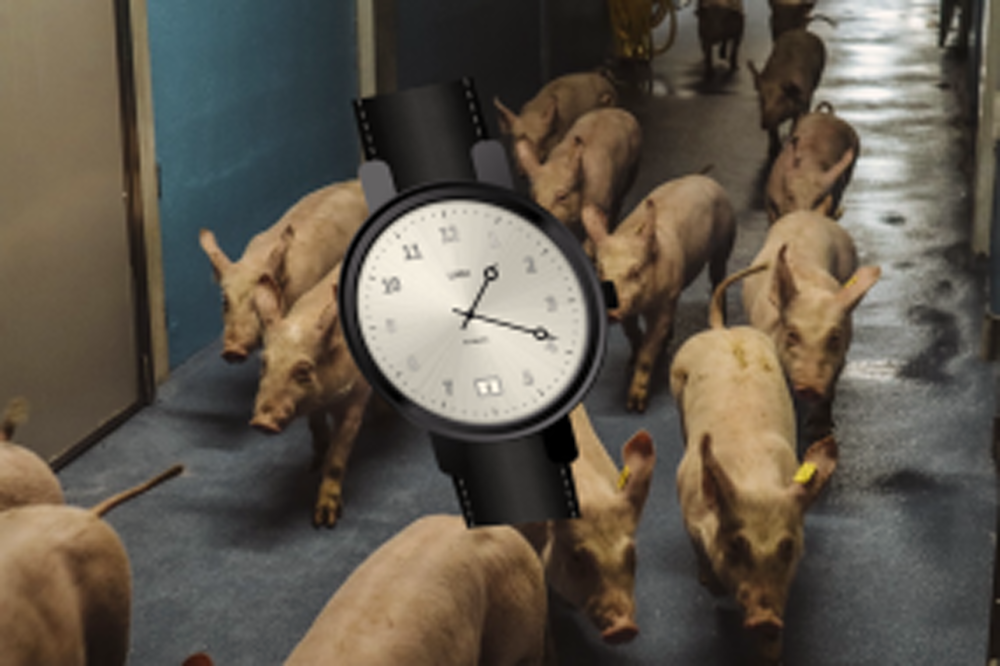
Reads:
{"hour": 1, "minute": 19}
